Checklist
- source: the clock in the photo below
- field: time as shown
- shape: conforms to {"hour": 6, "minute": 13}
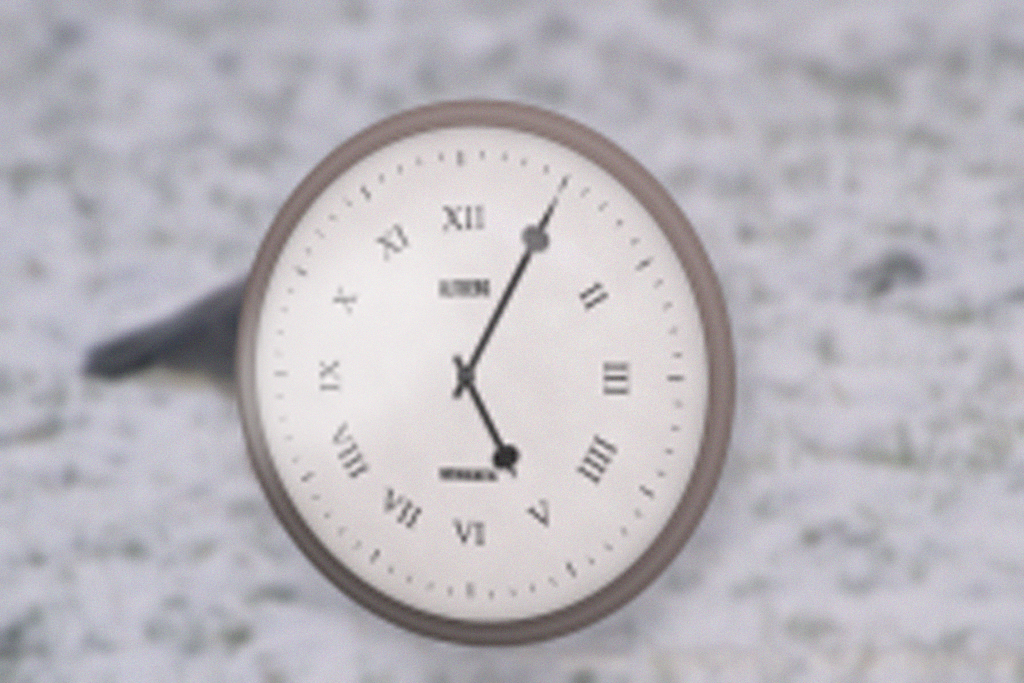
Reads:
{"hour": 5, "minute": 5}
